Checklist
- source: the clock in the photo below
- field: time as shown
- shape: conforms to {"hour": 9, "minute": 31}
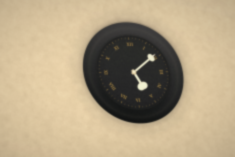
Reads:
{"hour": 5, "minute": 9}
